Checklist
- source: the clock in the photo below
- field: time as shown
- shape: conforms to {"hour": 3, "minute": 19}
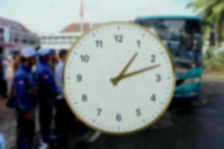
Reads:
{"hour": 1, "minute": 12}
